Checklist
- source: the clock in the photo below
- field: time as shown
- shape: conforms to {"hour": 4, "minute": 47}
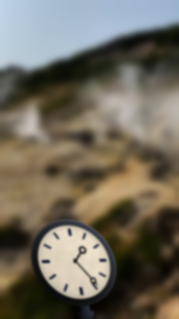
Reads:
{"hour": 1, "minute": 24}
